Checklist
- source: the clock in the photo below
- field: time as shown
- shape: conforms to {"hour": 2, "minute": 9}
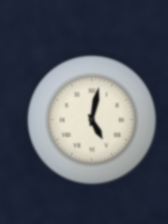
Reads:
{"hour": 5, "minute": 2}
